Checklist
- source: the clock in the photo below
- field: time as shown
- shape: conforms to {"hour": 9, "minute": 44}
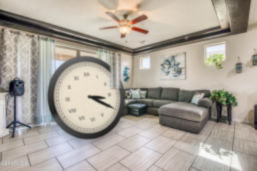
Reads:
{"hour": 3, "minute": 20}
